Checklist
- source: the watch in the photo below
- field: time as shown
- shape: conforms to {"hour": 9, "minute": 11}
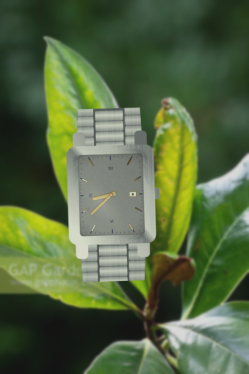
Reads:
{"hour": 8, "minute": 38}
